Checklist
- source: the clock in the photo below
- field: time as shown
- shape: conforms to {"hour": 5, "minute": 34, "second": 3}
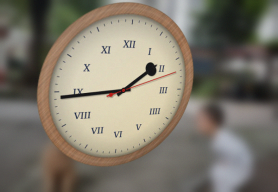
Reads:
{"hour": 1, "minute": 44, "second": 12}
